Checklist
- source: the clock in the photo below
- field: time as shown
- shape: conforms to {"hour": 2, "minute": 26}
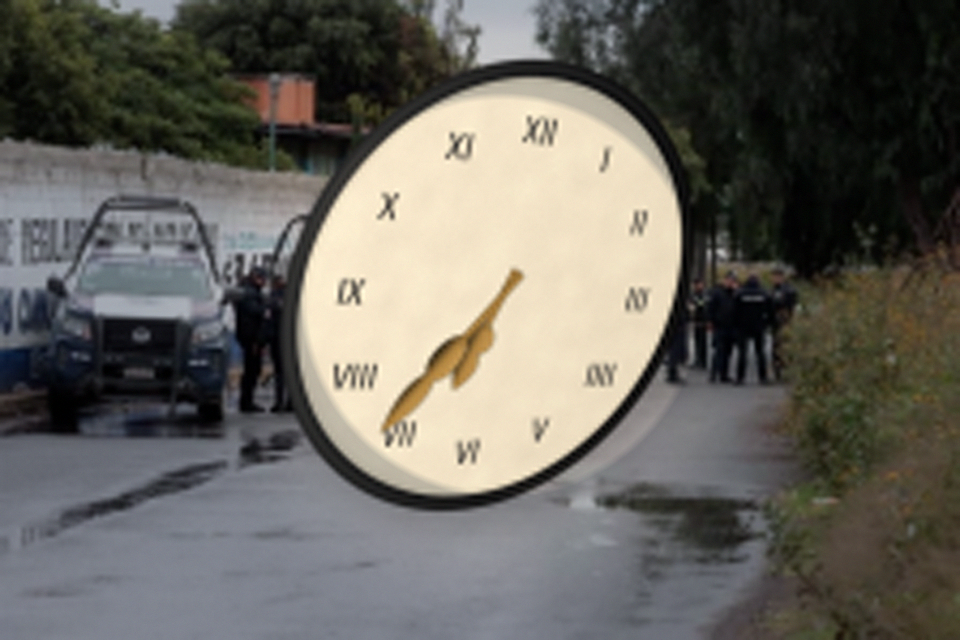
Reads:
{"hour": 6, "minute": 36}
